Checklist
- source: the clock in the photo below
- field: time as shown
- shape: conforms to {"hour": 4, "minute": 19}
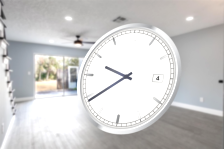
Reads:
{"hour": 9, "minute": 39}
